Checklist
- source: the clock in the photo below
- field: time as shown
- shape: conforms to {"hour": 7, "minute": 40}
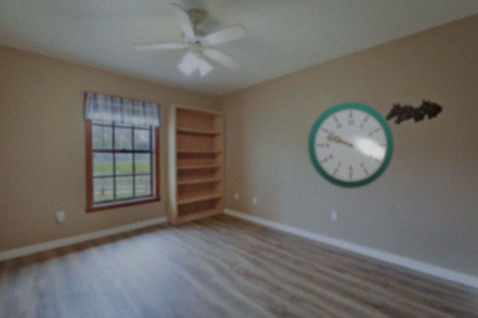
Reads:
{"hour": 9, "minute": 48}
